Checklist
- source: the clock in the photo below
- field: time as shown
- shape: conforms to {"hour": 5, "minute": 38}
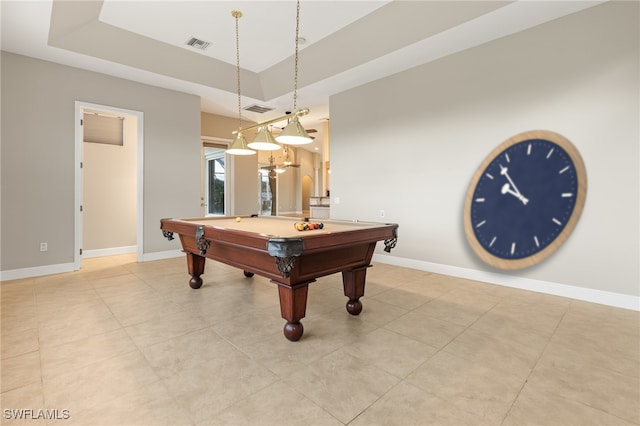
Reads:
{"hour": 9, "minute": 53}
